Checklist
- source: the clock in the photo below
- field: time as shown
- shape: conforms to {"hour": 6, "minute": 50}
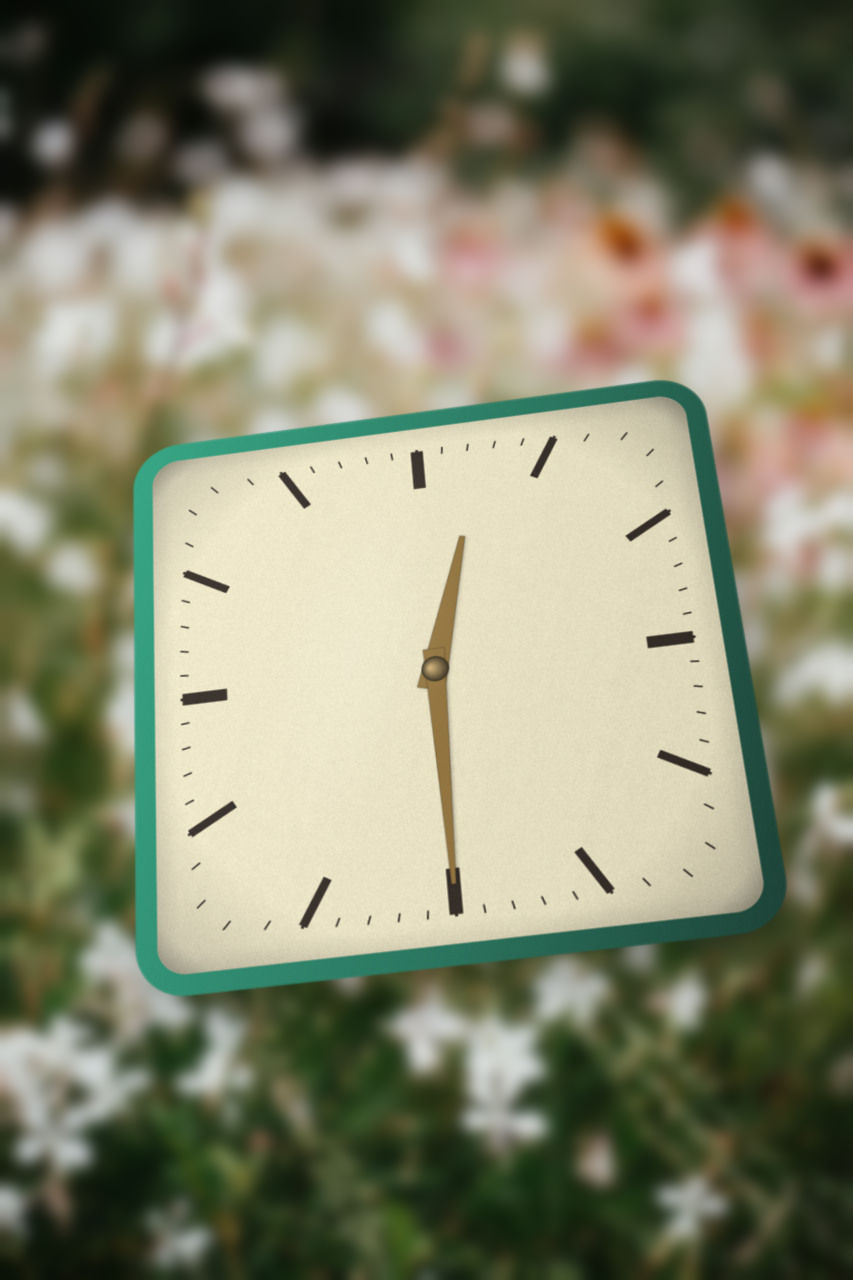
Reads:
{"hour": 12, "minute": 30}
